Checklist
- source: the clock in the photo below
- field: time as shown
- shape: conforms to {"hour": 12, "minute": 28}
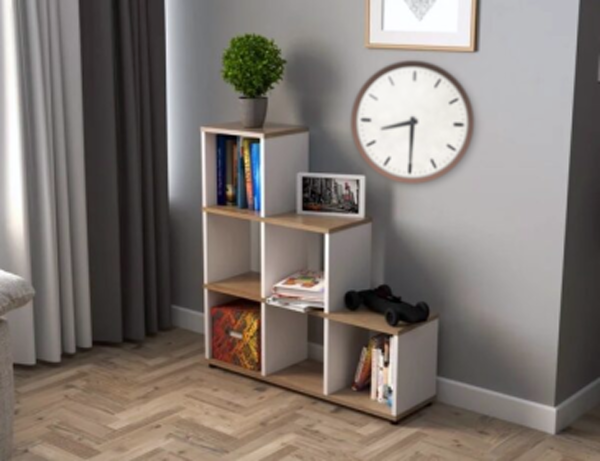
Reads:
{"hour": 8, "minute": 30}
